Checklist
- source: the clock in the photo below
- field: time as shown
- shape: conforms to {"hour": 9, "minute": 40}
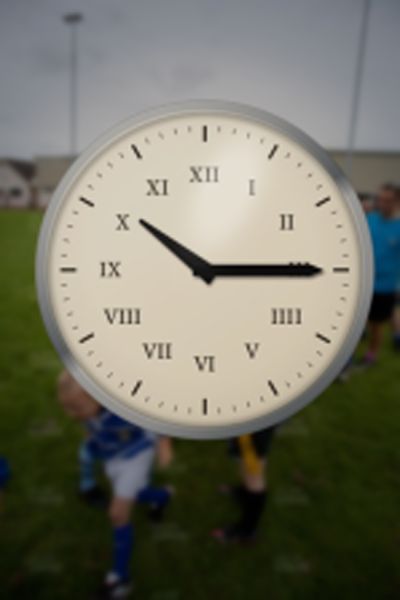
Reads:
{"hour": 10, "minute": 15}
